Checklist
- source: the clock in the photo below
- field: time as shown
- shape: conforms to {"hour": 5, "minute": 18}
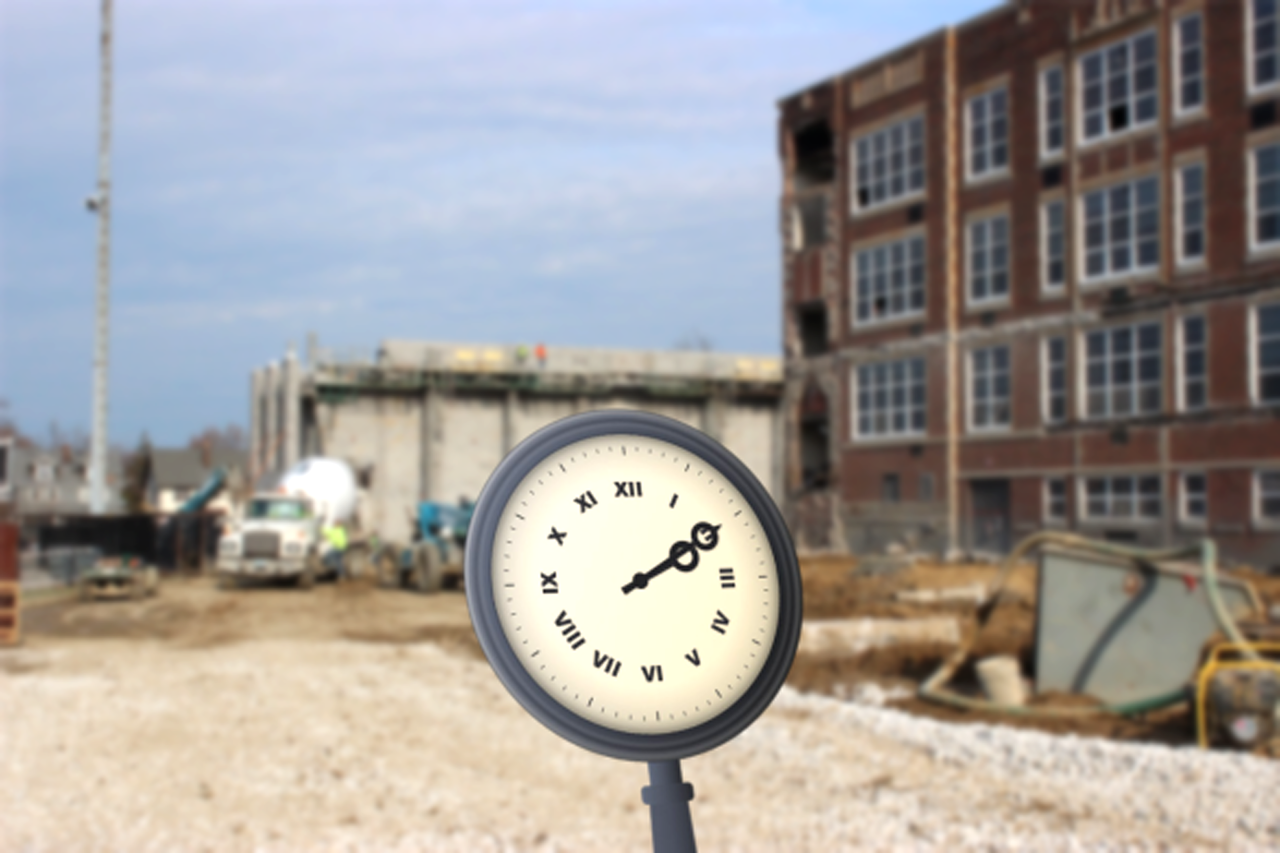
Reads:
{"hour": 2, "minute": 10}
